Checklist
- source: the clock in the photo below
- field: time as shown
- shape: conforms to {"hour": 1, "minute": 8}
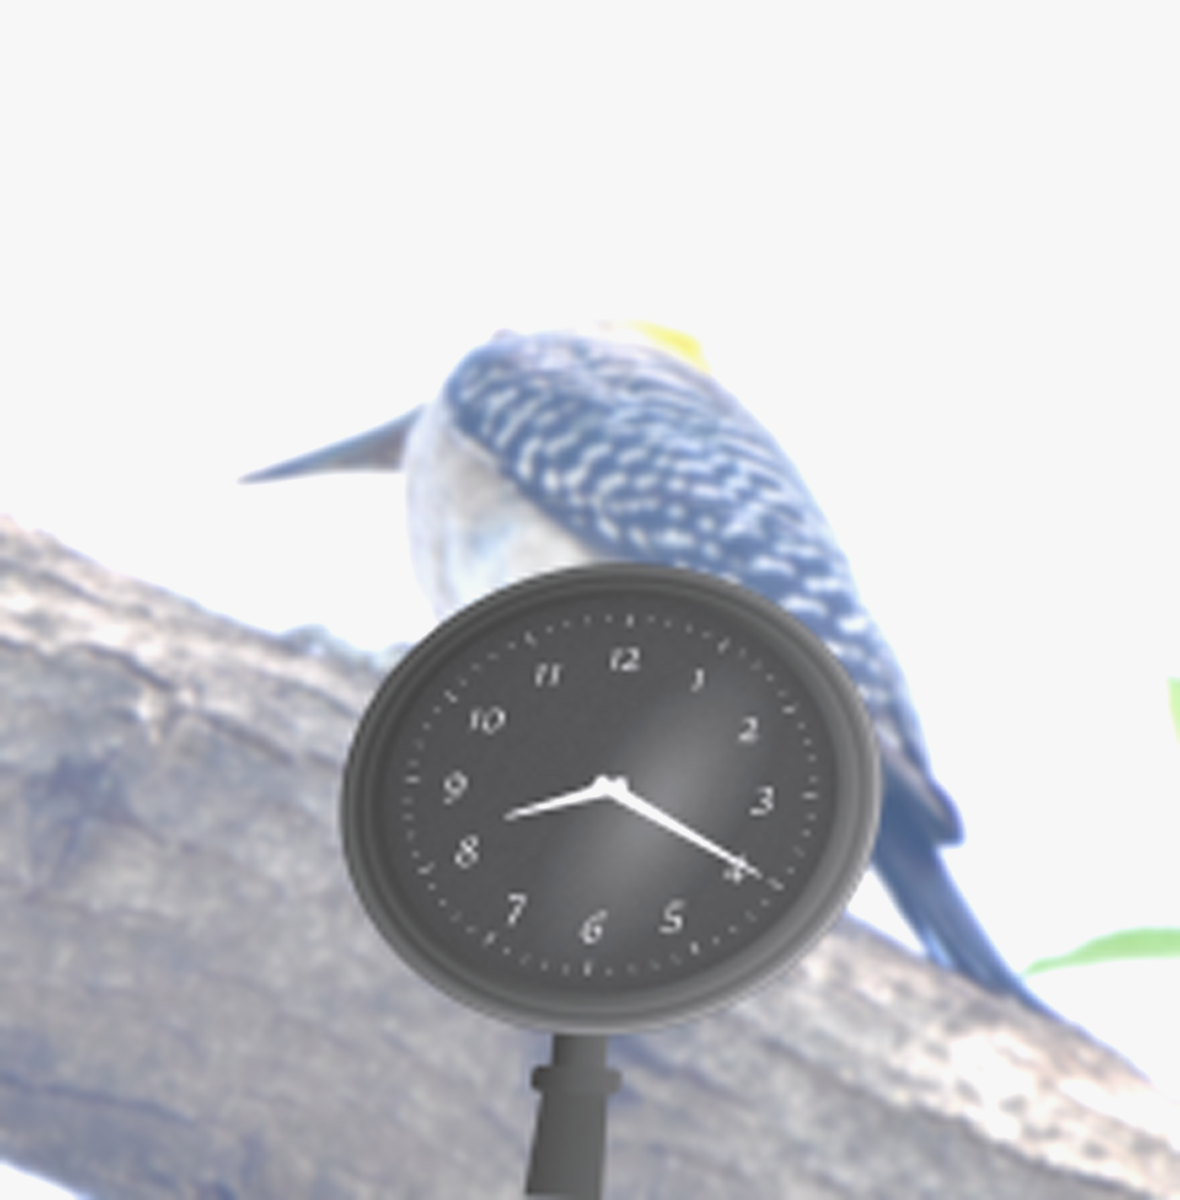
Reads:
{"hour": 8, "minute": 20}
